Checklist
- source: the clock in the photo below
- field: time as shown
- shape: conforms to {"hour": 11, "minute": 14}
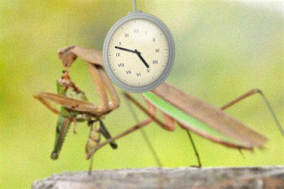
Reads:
{"hour": 4, "minute": 48}
